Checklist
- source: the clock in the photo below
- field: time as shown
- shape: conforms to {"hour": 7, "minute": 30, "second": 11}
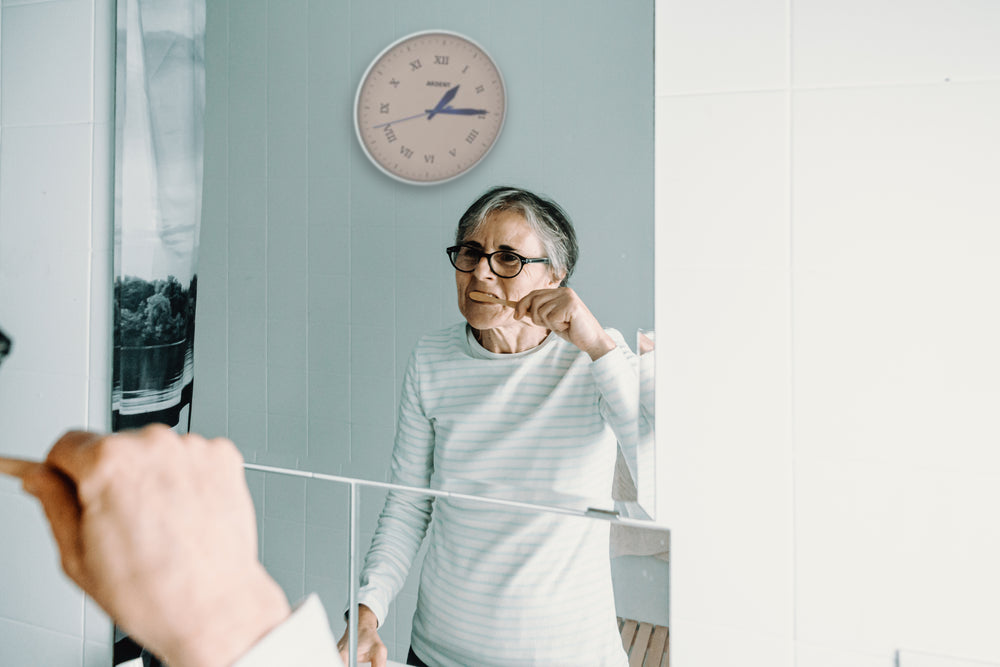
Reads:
{"hour": 1, "minute": 14, "second": 42}
